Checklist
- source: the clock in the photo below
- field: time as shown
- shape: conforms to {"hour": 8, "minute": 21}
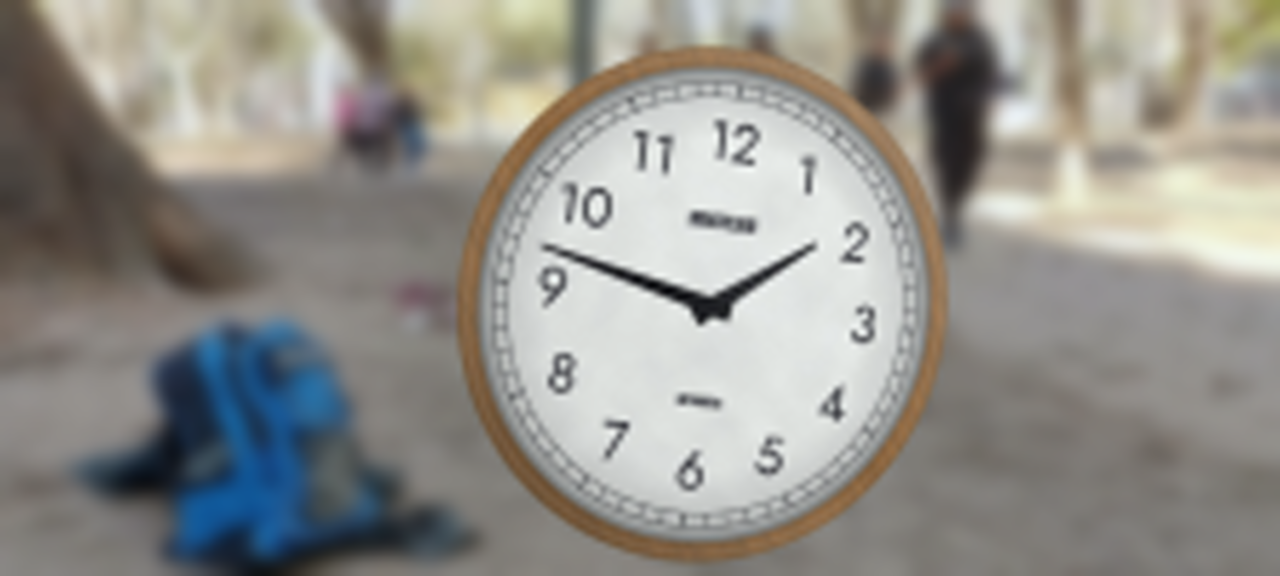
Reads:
{"hour": 1, "minute": 47}
